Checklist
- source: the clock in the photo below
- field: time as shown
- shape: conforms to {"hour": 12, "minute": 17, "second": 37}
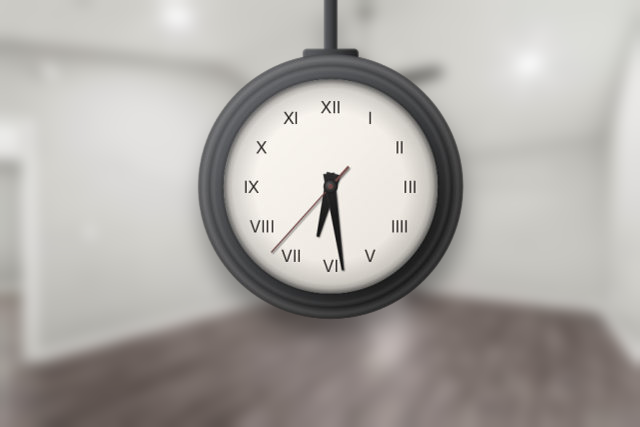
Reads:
{"hour": 6, "minute": 28, "second": 37}
